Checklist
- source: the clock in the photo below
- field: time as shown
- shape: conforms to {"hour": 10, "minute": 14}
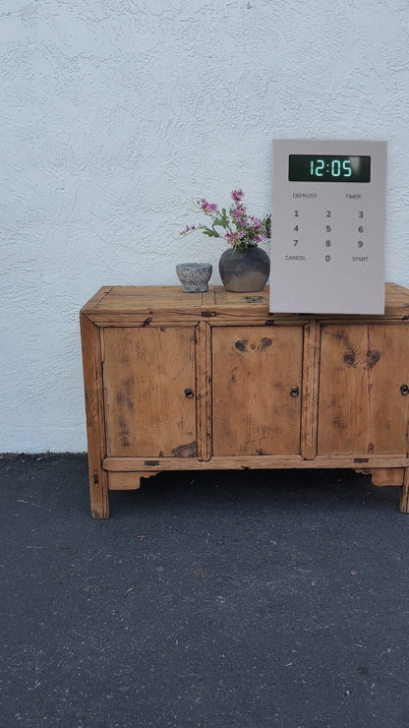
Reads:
{"hour": 12, "minute": 5}
